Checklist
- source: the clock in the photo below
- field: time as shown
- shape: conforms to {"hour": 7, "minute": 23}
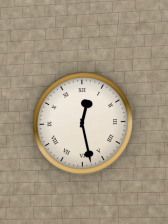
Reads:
{"hour": 12, "minute": 28}
